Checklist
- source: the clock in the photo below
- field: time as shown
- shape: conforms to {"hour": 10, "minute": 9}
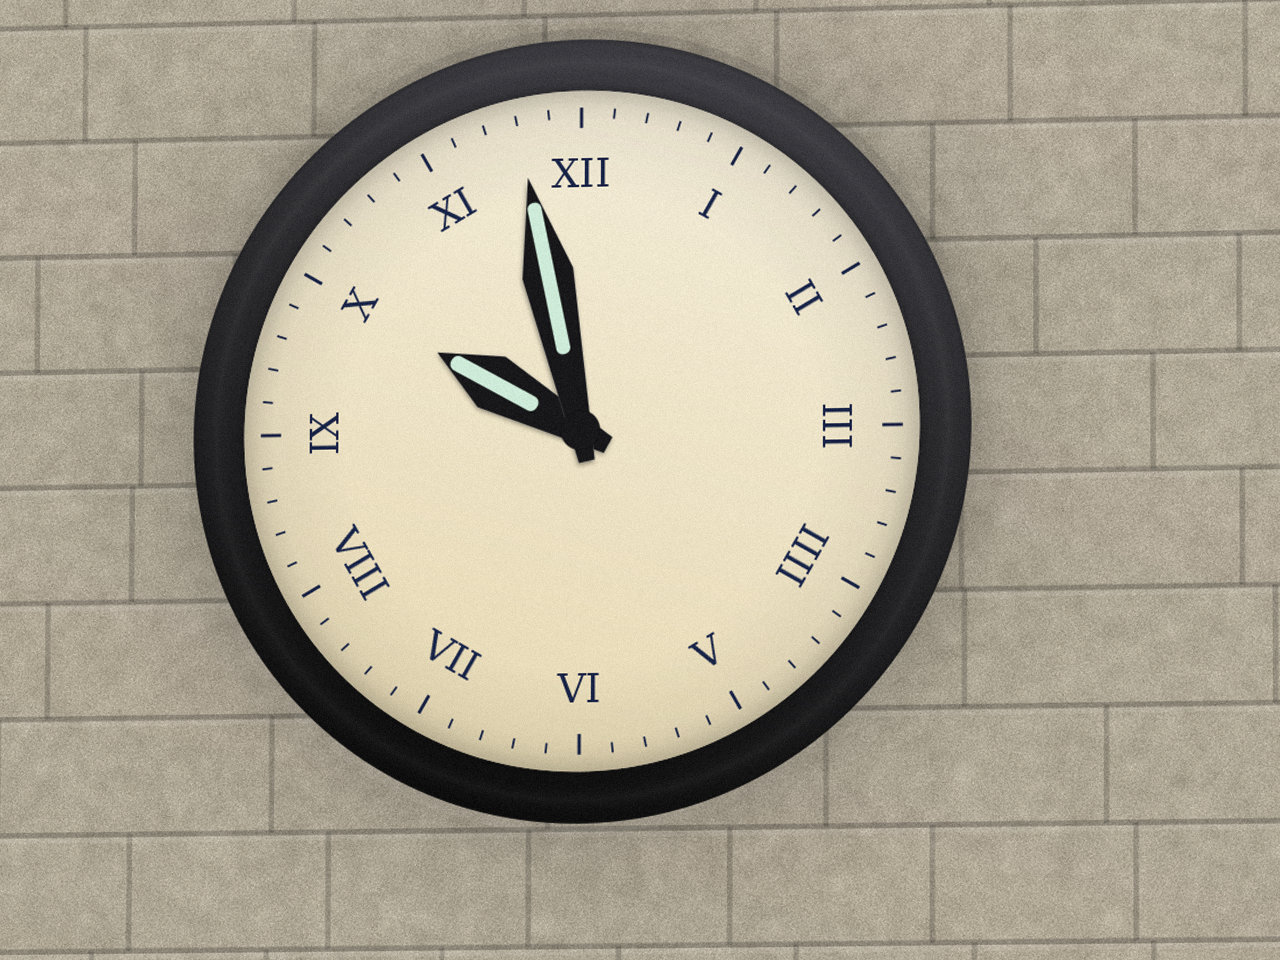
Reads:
{"hour": 9, "minute": 58}
